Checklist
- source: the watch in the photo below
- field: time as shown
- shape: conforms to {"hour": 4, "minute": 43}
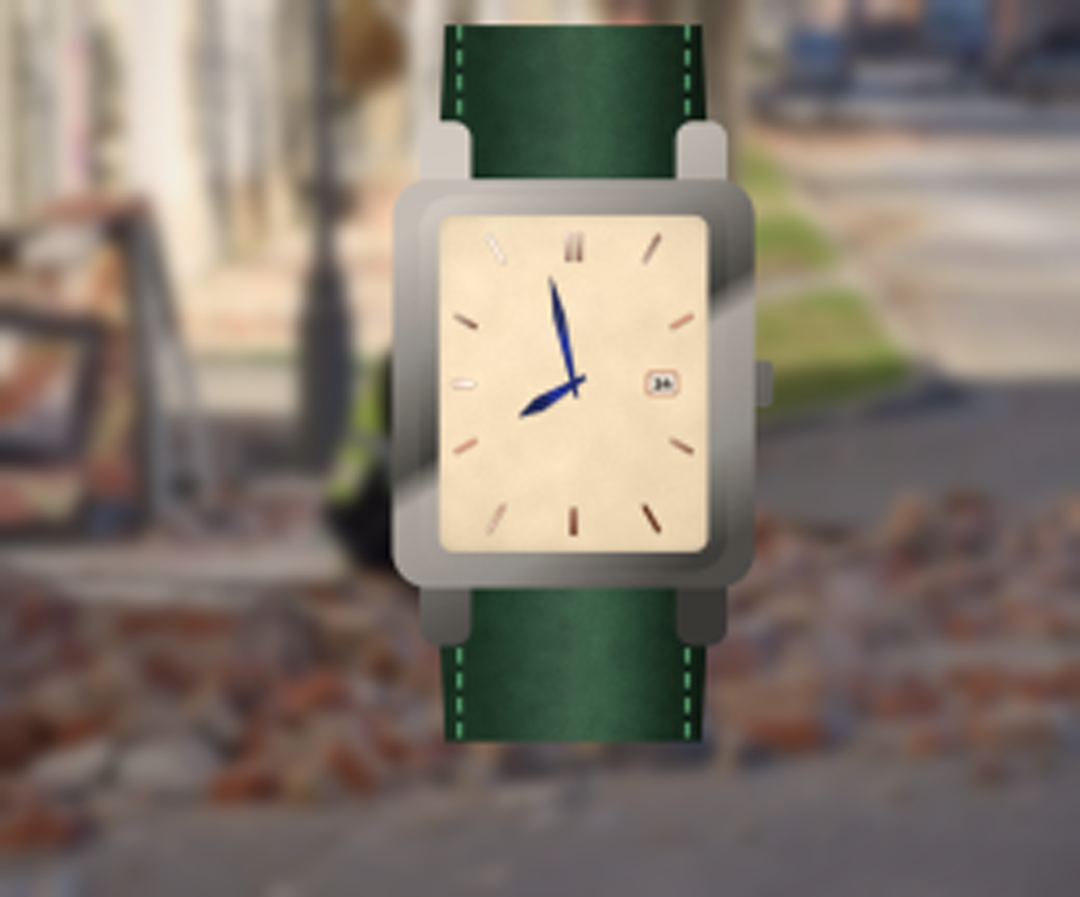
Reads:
{"hour": 7, "minute": 58}
